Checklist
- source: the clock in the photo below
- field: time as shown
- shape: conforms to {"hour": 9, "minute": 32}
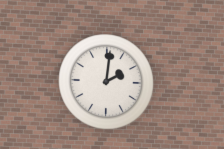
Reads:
{"hour": 2, "minute": 1}
